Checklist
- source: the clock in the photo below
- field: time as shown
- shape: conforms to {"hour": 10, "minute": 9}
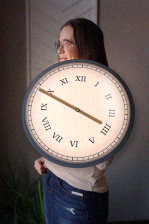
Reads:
{"hour": 3, "minute": 49}
